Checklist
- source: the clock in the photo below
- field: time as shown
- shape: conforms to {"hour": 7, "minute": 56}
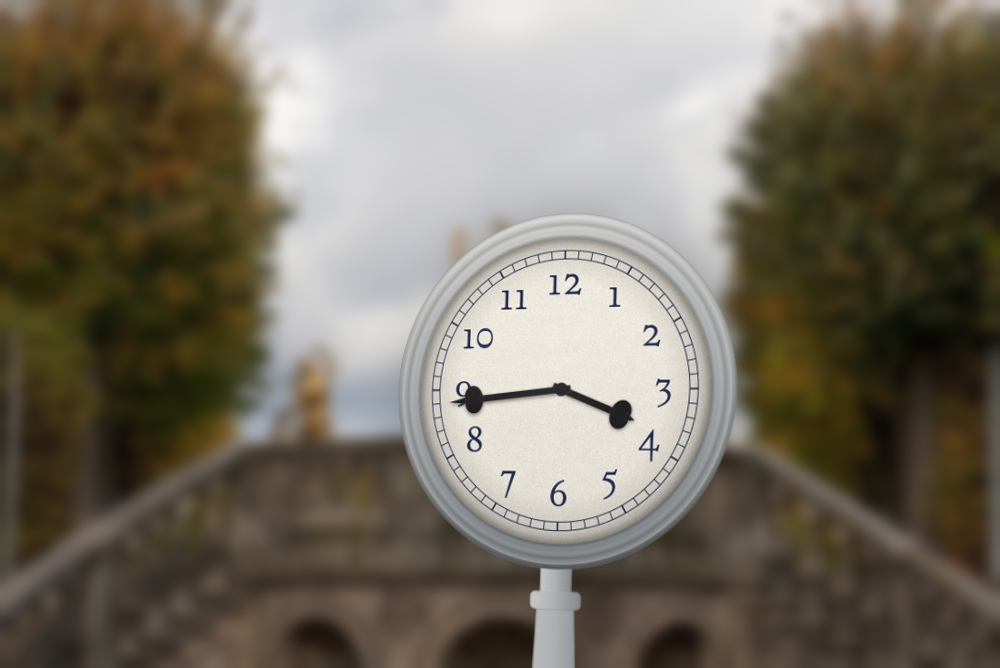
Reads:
{"hour": 3, "minute": 44}
